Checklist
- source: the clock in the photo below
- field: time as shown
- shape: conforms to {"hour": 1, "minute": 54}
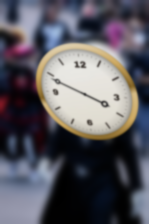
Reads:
{"hour": 3, "minute": 49}
